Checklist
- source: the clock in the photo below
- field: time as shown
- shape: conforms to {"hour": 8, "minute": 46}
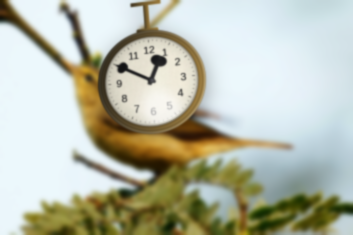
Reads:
{"hour": 12, "minute": 50}
